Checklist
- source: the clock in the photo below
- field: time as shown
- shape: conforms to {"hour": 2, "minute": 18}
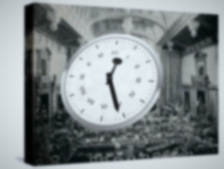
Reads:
{"hour": 12, "minute": 26}
